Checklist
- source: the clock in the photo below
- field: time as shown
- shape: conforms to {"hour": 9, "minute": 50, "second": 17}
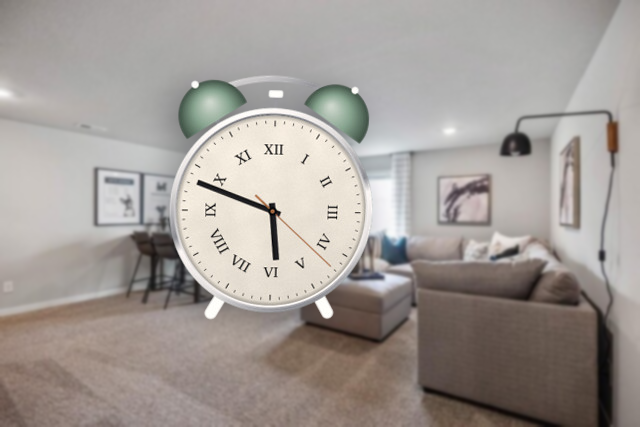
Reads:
{"hour": 5, "minute": 48, "second": 22}
